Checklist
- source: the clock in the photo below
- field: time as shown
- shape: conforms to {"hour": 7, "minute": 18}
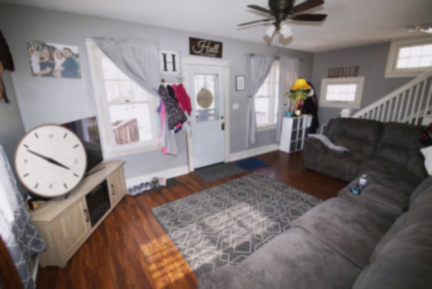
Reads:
{"hour": 3, "minute": 49}
